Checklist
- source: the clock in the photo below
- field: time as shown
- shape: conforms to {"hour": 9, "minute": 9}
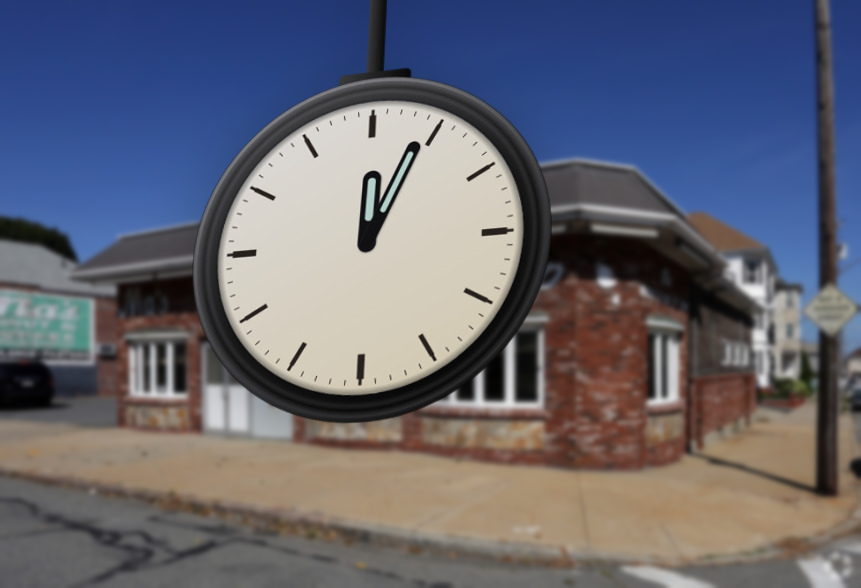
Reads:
{"hour": 12, "minute": 4}
